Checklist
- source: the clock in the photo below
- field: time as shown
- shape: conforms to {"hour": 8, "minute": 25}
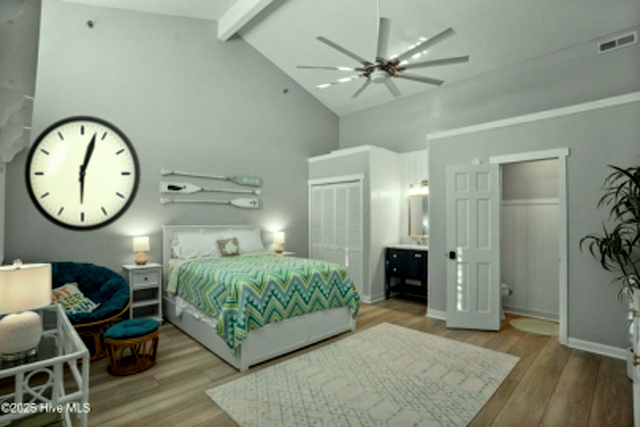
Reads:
{"hour": 6, "minute": 3}
